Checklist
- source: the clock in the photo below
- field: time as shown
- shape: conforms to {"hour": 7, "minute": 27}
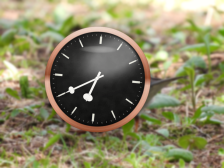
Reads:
{"hour": 6, "minute": 40}
